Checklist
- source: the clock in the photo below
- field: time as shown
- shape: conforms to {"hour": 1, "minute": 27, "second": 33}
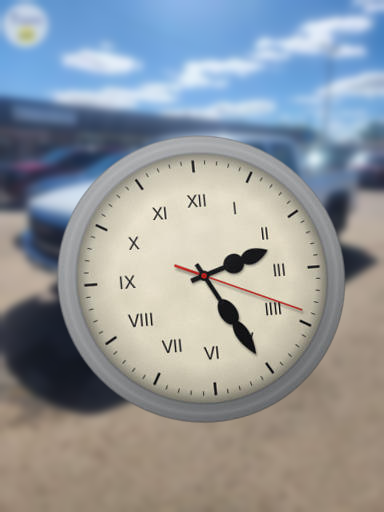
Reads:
{"hour": 2, "minute": 25, "second": 19}
